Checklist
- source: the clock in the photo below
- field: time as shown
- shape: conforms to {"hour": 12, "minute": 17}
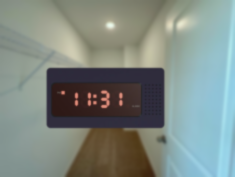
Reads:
{"hour": 11, "minute": 31}
